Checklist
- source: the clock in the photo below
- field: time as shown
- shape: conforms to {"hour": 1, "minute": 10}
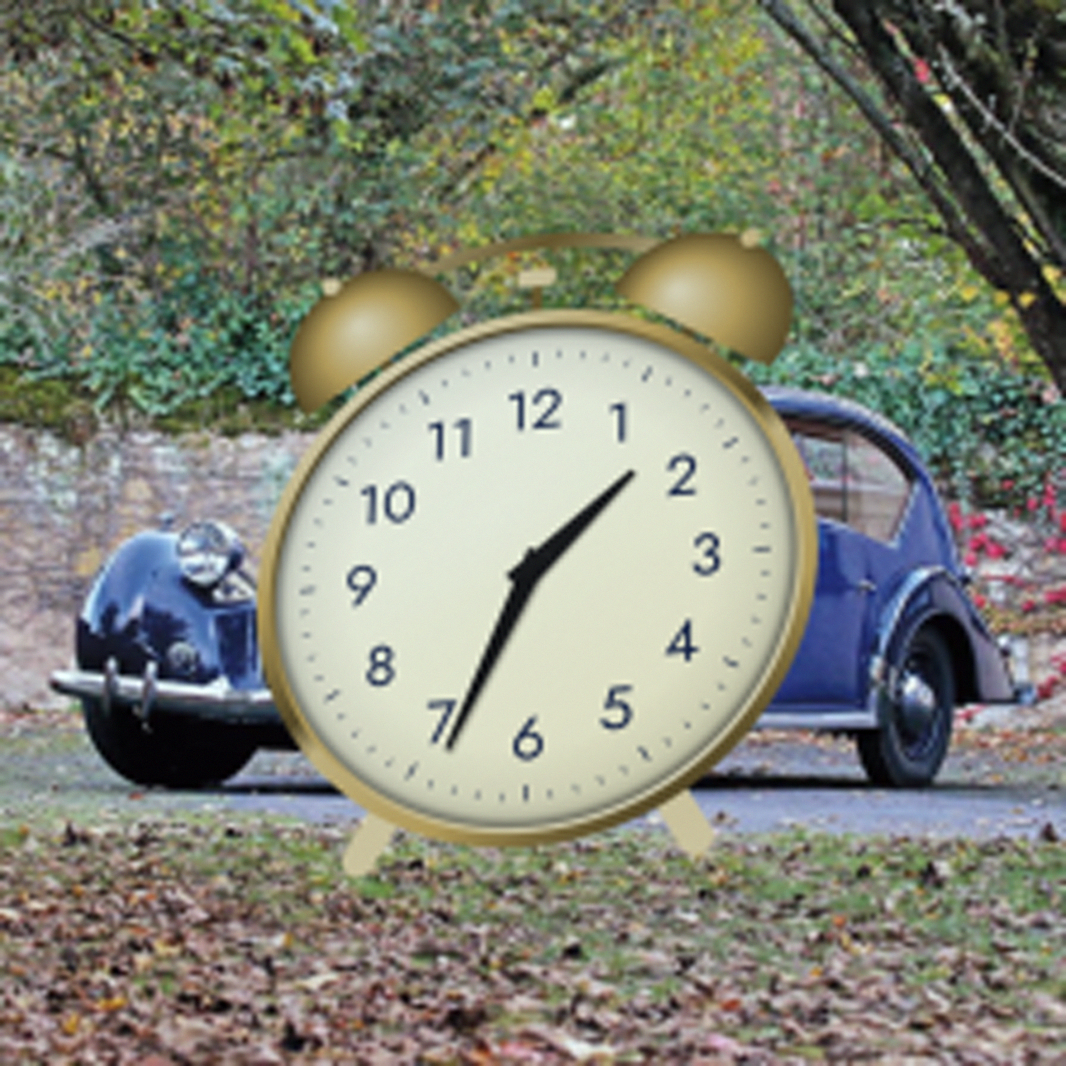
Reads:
{"hour": 1, "minute": 34}
